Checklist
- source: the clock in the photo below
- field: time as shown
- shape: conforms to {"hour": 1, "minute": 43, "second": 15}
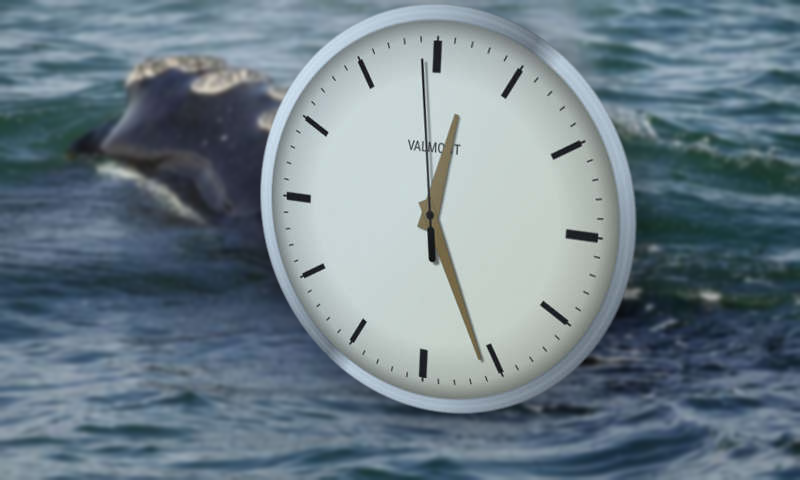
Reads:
{"hour": 12, "minute": 25, "second": 59}
